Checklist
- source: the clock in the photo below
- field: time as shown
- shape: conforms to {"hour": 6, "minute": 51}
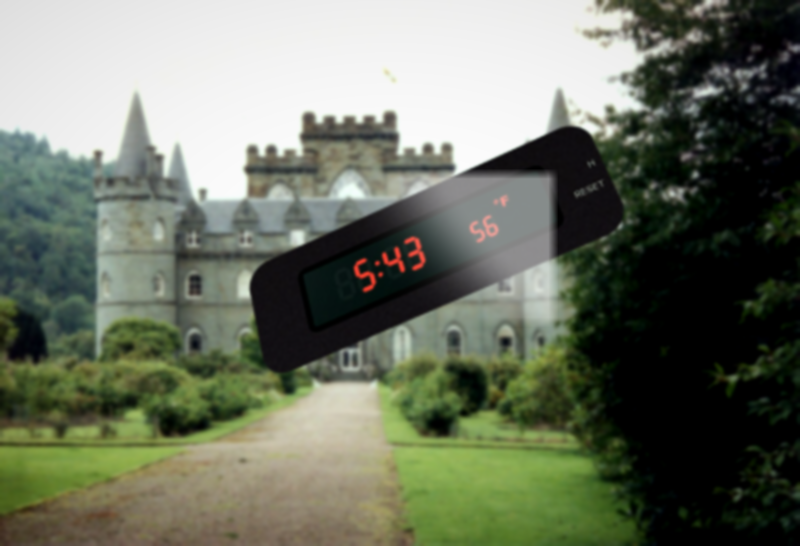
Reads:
{"hour": 5, "minute": 43}
